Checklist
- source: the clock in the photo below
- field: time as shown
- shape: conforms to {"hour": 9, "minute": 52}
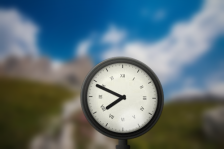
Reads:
{"hour": 7, "minute": 49}
